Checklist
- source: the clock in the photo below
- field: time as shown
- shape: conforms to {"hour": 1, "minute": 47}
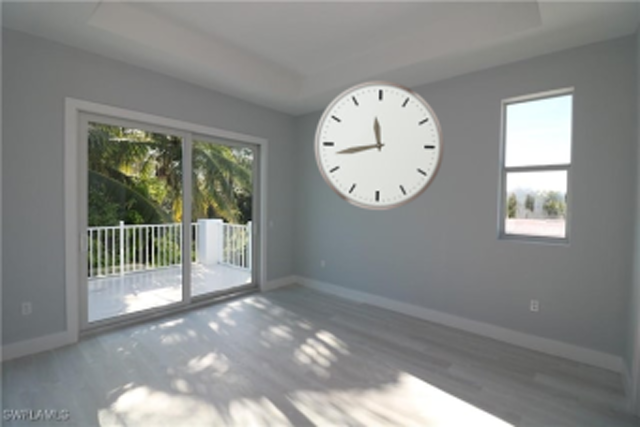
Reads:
{"hour": 11, "minute": 43}
